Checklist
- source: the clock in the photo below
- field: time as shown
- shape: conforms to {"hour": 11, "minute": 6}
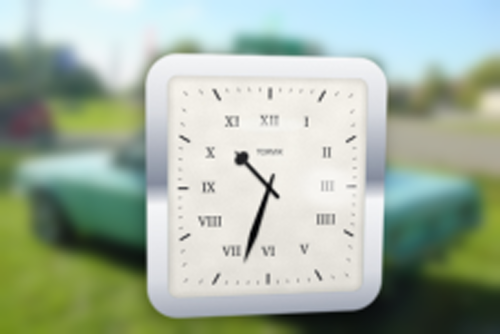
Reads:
{"hour": 10, "minute": 33}
